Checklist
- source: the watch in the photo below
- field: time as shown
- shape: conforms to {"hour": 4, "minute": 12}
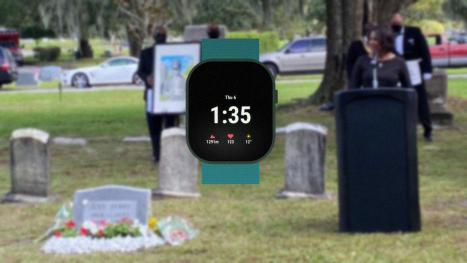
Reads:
{"hour": 1, "minute": 35}
